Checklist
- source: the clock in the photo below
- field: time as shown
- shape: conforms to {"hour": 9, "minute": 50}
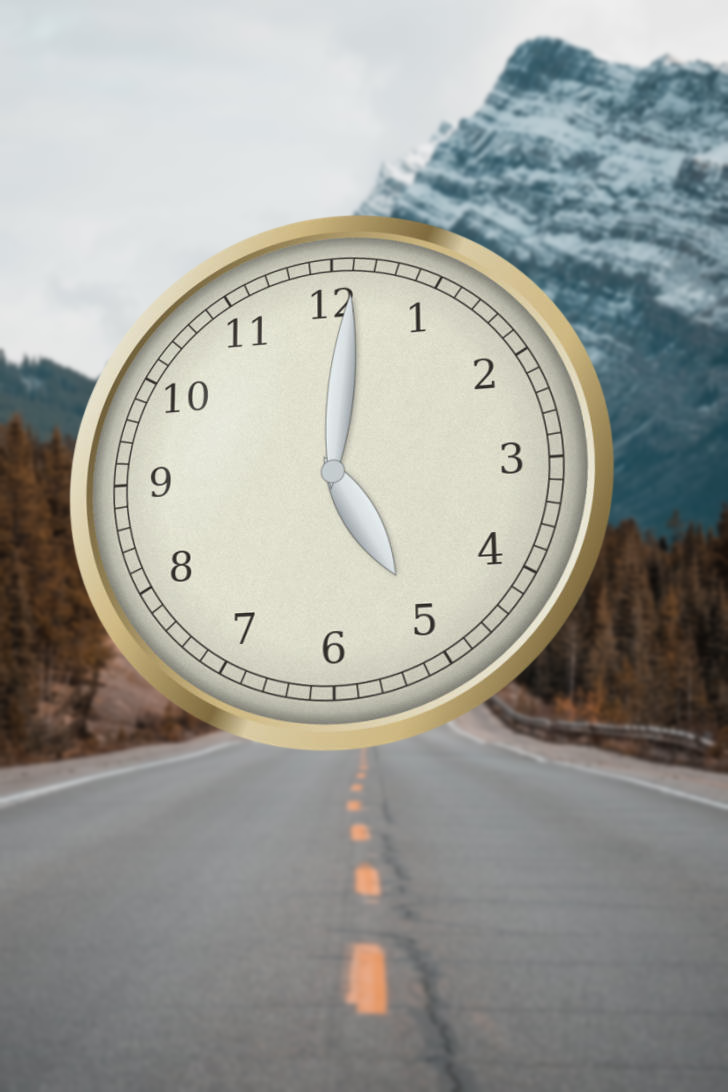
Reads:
{"hour": 5, "minute": 1}
